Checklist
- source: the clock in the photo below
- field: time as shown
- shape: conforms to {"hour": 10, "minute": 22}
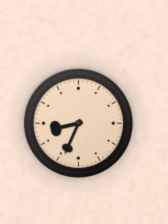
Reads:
{"hour": 8, "minute": 34}
